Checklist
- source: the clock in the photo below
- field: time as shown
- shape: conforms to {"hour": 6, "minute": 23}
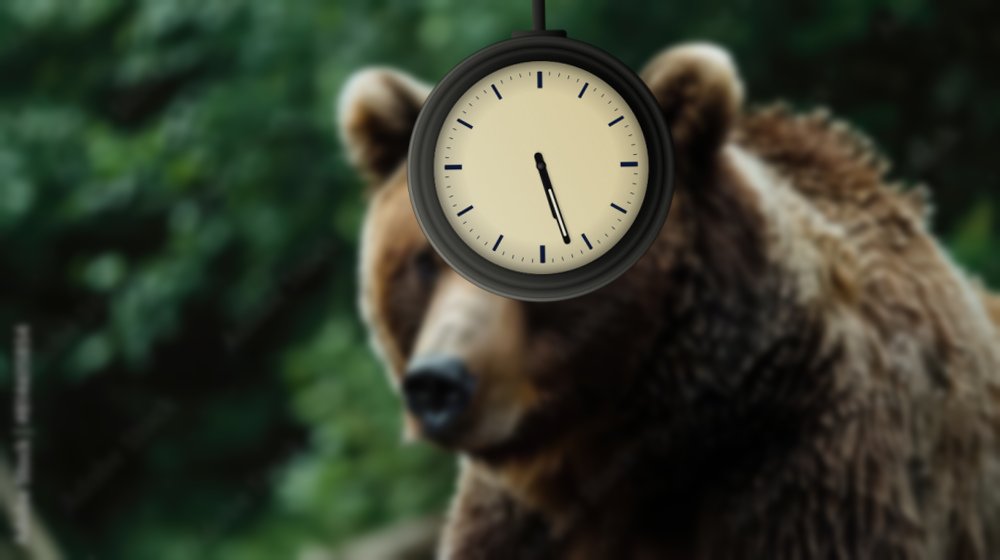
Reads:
{"hour": 5, "minute": 27}
